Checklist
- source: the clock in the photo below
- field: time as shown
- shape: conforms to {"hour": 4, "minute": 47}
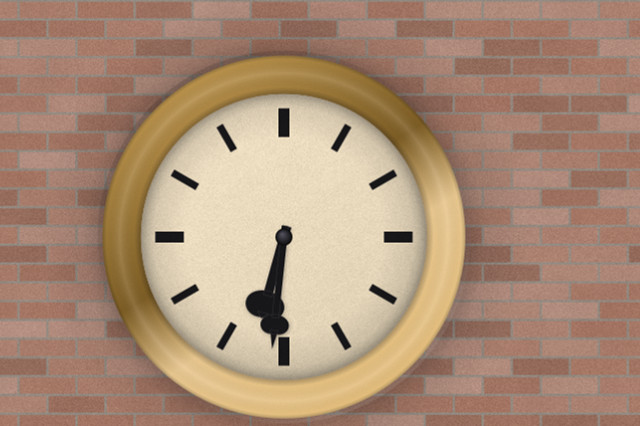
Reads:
{"hour": 6, "minute": 31}
